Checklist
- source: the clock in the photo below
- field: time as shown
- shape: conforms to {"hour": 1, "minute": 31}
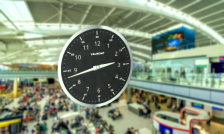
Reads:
{"hour": 2, "minute": 43}
